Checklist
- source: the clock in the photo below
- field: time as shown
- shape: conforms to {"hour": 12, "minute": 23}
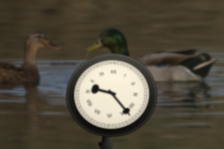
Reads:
{"hour": 9, "minute": 23}
